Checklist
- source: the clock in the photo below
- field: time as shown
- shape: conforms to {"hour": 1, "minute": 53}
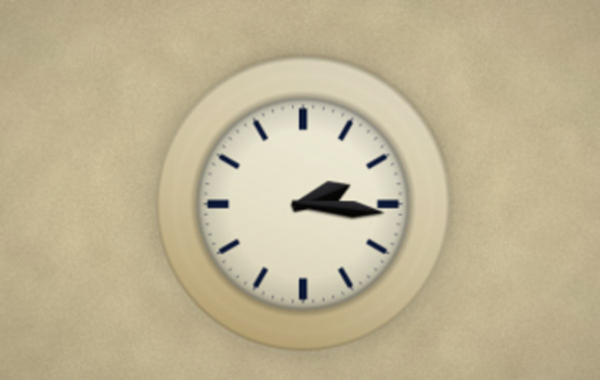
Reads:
{"hour": 2, "minute": 16}
